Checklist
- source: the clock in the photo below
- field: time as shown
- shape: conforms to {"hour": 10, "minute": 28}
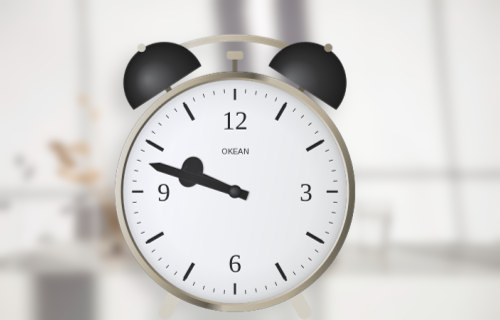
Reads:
{"hour": 9, "minute": 48}
